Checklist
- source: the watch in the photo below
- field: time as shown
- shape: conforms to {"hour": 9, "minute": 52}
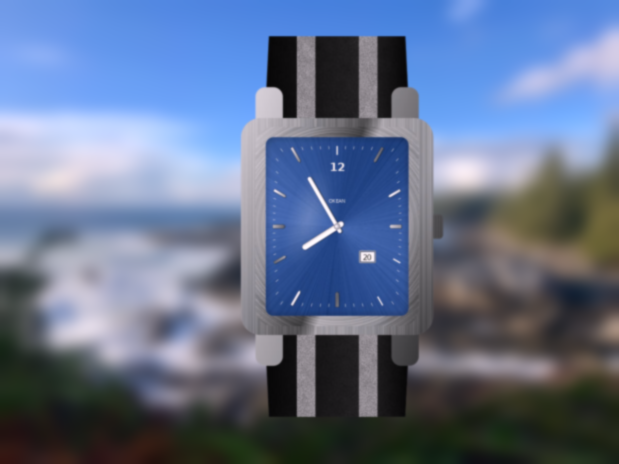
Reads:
{"hour": 7, "minute": 55}
